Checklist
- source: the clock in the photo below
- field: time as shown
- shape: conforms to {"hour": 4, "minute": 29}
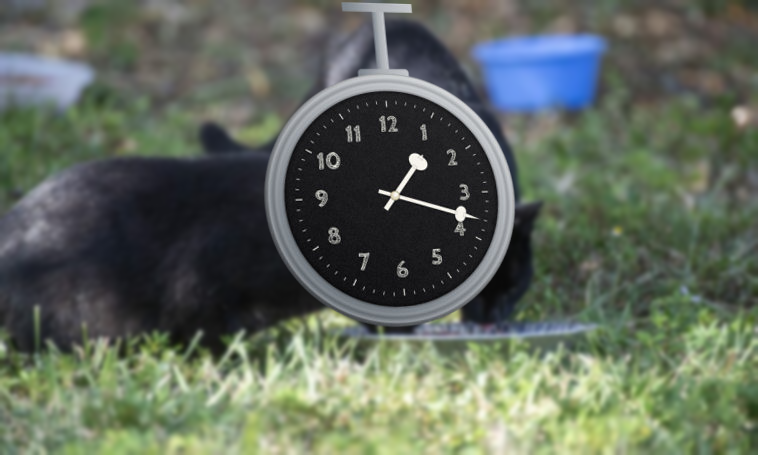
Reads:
{"hour": 1, "minute": 18}
